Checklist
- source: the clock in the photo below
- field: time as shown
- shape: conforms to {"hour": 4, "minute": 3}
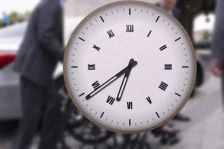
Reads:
{"hour": 6, "minute": 39}
